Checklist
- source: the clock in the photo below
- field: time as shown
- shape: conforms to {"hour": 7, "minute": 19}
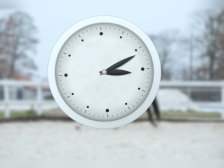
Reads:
{"hour": 3, "minute": 11}
